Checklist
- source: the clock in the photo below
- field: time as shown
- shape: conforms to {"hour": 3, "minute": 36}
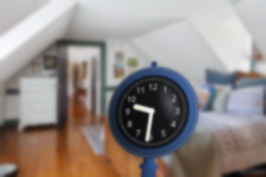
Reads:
{"hour": 9, "minute": 31}
